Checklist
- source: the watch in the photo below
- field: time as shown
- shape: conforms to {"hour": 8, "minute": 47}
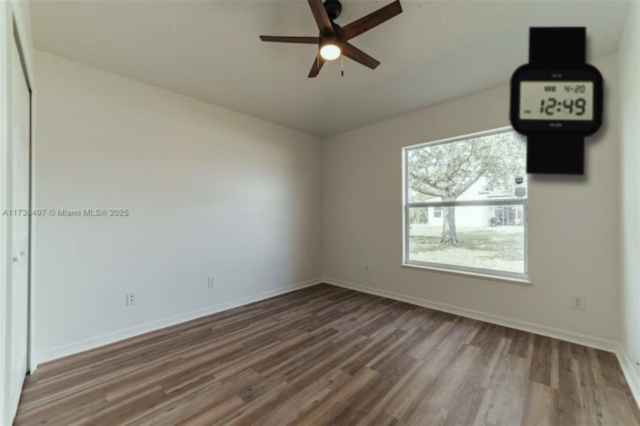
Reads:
{"hour": 12, "minute": 49}
